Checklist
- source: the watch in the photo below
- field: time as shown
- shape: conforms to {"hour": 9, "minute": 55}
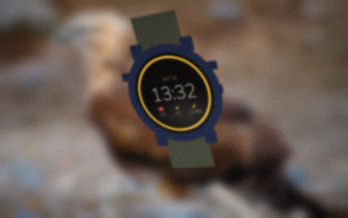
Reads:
{"hour": 13, "minute": 32}
